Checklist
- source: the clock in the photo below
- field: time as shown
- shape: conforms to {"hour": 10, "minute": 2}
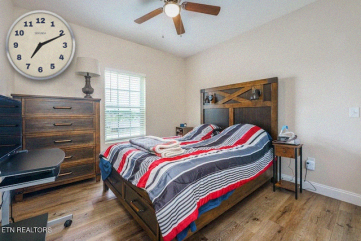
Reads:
{"hour": 7, "minute": 11}
